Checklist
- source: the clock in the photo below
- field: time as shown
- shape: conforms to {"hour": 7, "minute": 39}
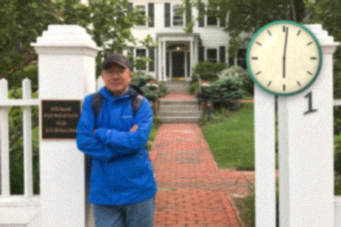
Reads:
{"hour": 6, "minute": 1}
